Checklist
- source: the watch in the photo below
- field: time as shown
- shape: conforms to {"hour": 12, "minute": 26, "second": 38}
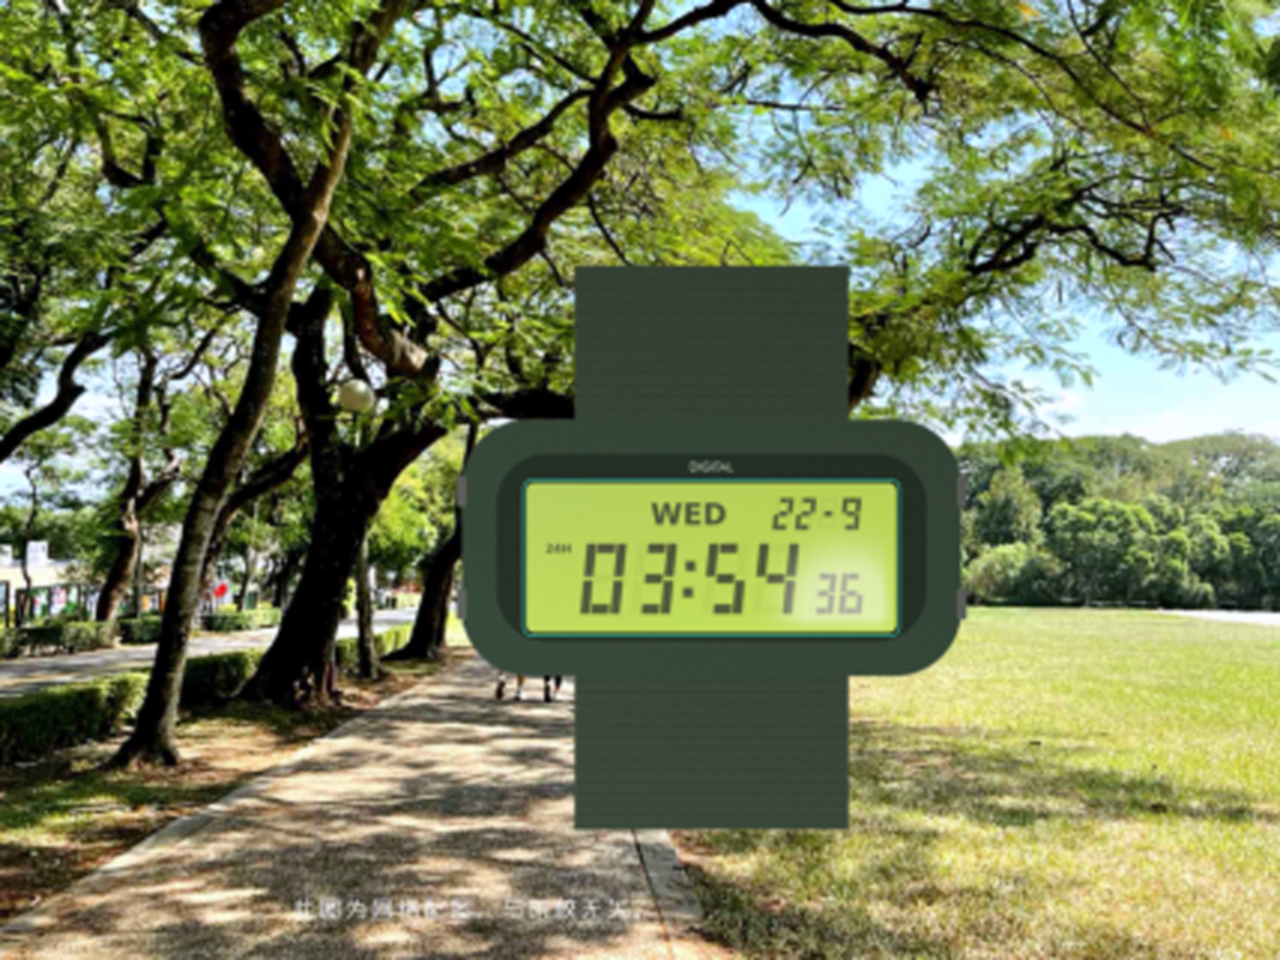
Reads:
{"hour": 3, "minute": 54, "second": 36}
